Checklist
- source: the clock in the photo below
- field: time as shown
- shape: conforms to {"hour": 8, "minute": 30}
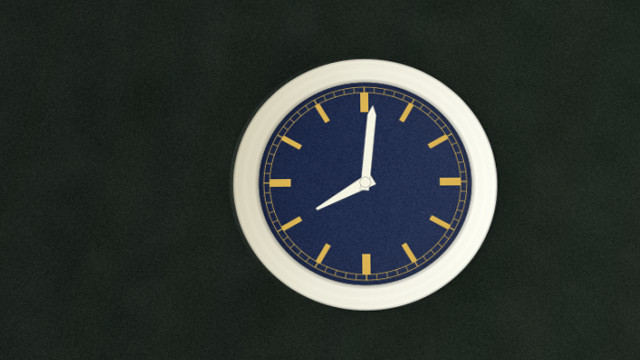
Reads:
{"hour": 8, "minute": 1}
